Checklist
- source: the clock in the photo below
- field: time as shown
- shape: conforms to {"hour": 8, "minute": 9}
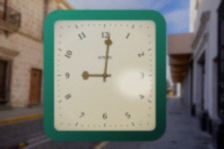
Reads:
{"hour": 9, "minute": 1}
